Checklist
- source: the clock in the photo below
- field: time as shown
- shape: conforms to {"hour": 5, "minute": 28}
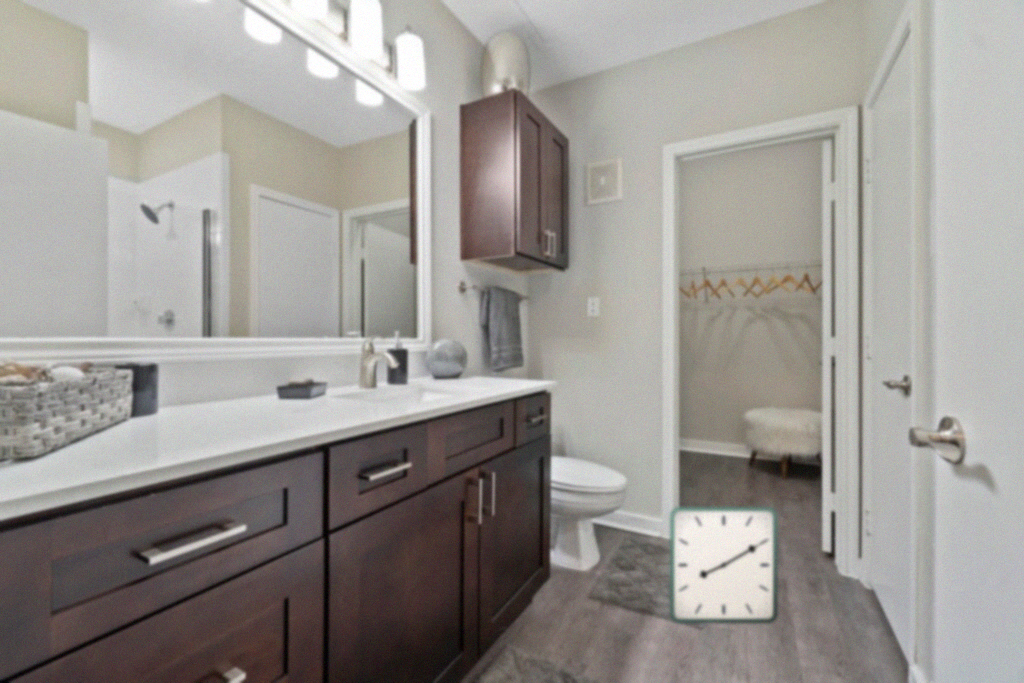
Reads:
{"hour": 8, "minute": 10}
